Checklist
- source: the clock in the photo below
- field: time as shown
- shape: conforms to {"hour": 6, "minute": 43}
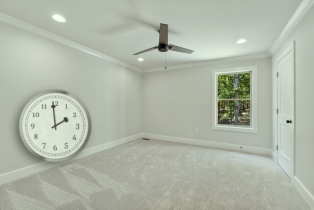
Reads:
{"hour": 1, "minute": 59}
